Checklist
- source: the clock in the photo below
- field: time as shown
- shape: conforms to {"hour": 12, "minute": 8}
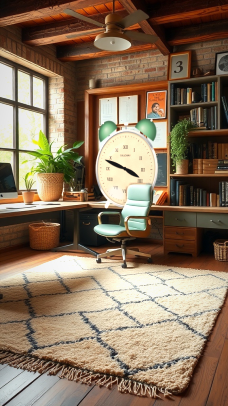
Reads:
{"hour": 3, "minute": 48}
